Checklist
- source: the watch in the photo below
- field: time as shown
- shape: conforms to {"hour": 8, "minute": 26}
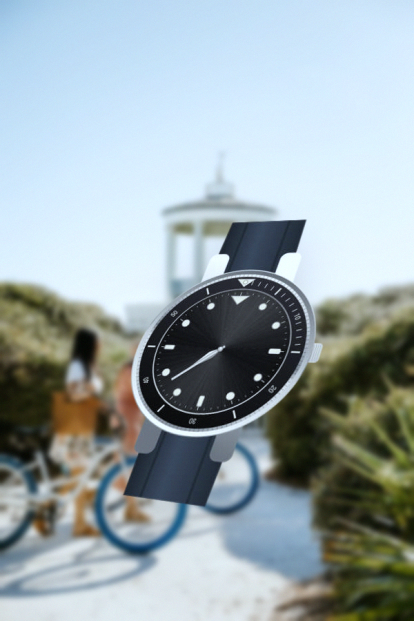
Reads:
{"hour": 7, "minute": 38}
